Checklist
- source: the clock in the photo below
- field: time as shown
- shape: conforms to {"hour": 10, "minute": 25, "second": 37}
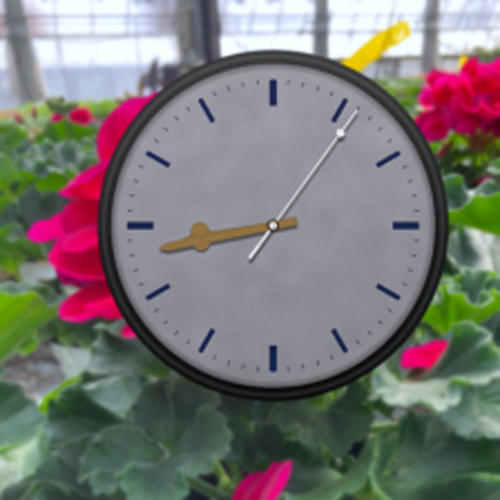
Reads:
{"hour": 8, "minute": 43, "second": 6}
